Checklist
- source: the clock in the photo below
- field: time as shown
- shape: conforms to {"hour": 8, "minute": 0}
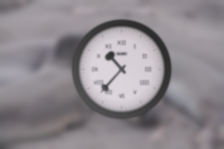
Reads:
{"hour": 10, "minute": 37}
